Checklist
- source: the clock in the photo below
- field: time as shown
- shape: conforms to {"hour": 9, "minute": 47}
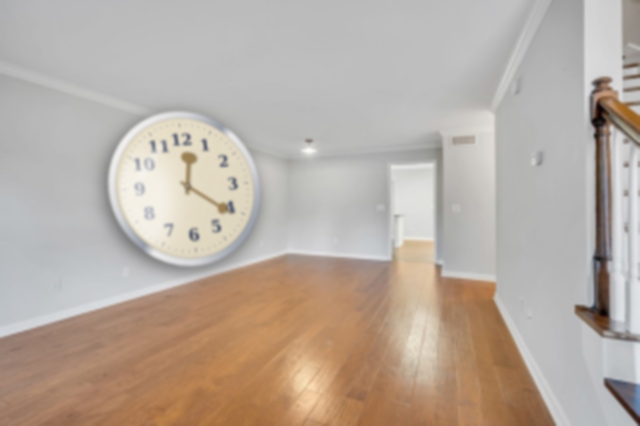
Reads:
{"hour": 12, "minute": 21}
